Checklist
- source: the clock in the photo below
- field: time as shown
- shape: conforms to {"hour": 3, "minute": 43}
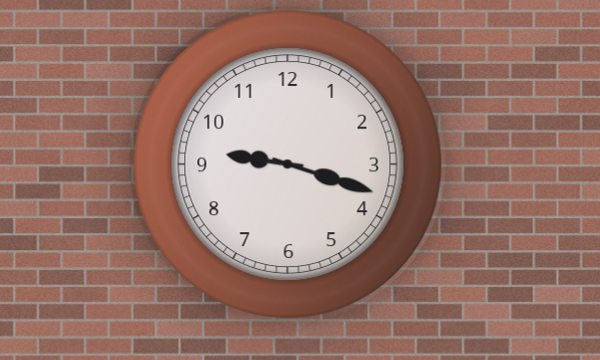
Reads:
{"hour": 9, "minute": 18}
